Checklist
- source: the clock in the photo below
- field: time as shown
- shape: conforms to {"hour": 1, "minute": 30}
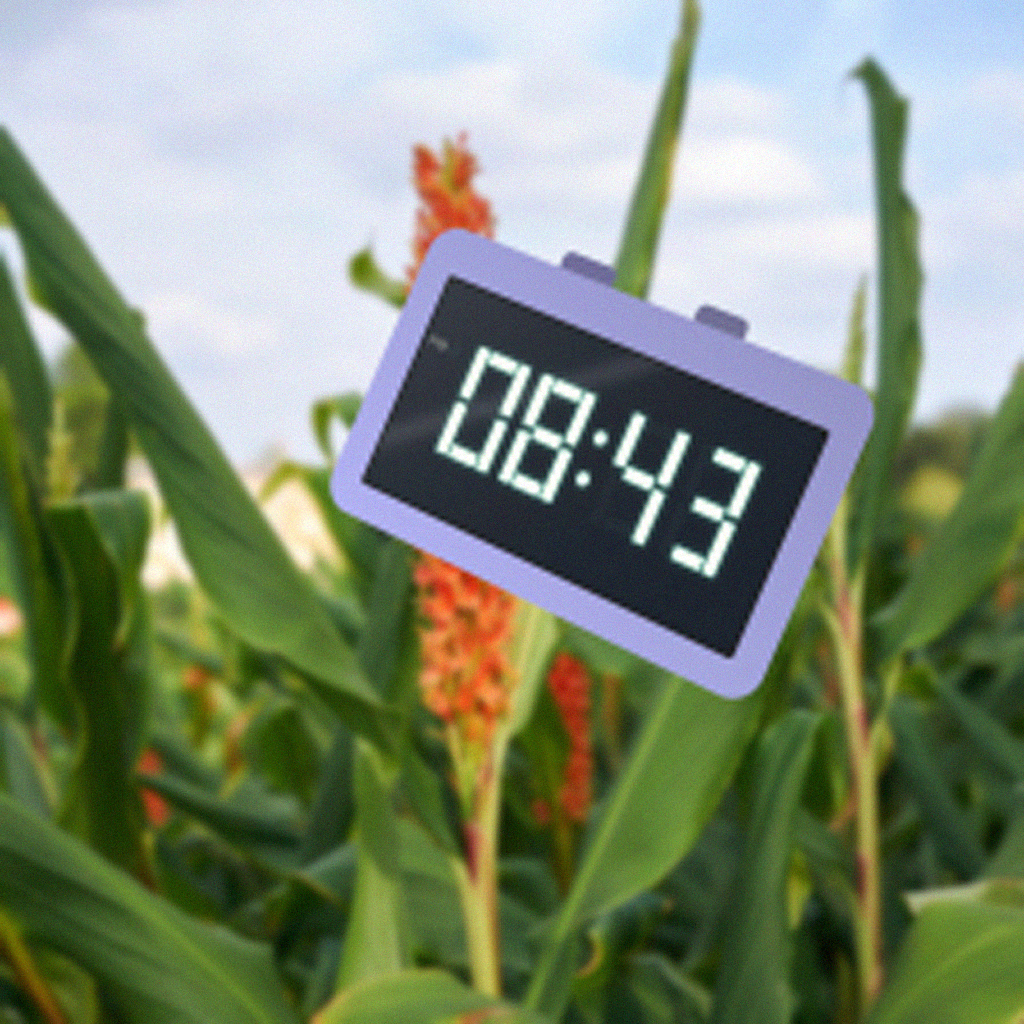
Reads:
{"hour": 8, "minute": 43}
